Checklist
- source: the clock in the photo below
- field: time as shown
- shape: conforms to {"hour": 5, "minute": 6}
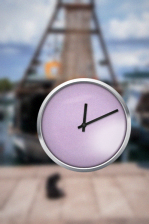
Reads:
{"hour": 12, "minute": 11}
